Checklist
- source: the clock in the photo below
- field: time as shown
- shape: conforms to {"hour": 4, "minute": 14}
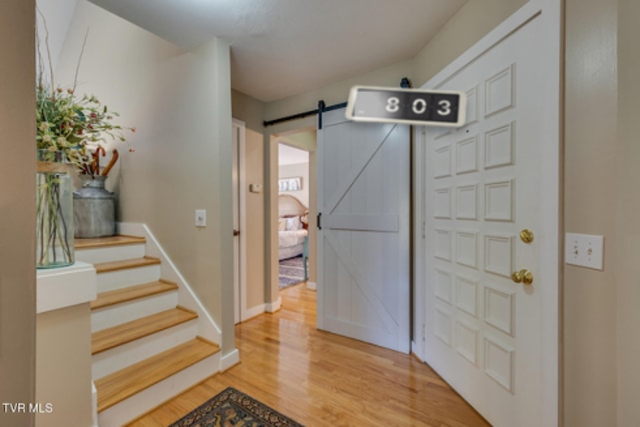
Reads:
{"hour": 8, "minute": 3}
